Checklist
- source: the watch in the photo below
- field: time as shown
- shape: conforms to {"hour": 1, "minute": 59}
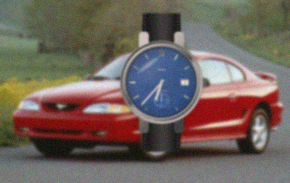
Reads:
{"hour": 6, "minute": 37}
